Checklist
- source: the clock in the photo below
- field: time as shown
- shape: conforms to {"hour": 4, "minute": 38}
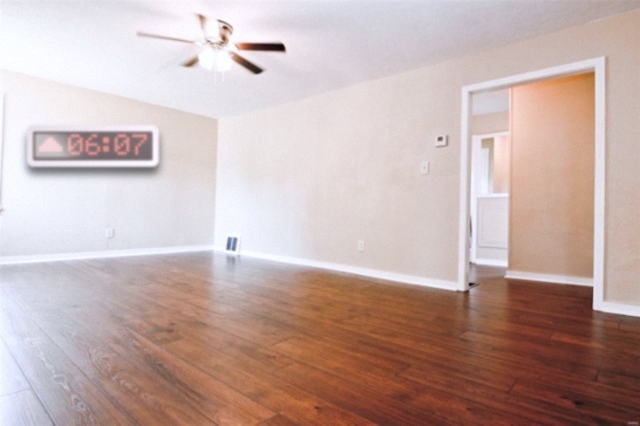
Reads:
{"hour": 6, "minute": 7}
